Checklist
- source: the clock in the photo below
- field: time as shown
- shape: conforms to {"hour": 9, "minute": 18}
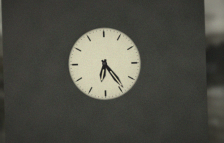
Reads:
{"hour": 6, "minute": 24}
